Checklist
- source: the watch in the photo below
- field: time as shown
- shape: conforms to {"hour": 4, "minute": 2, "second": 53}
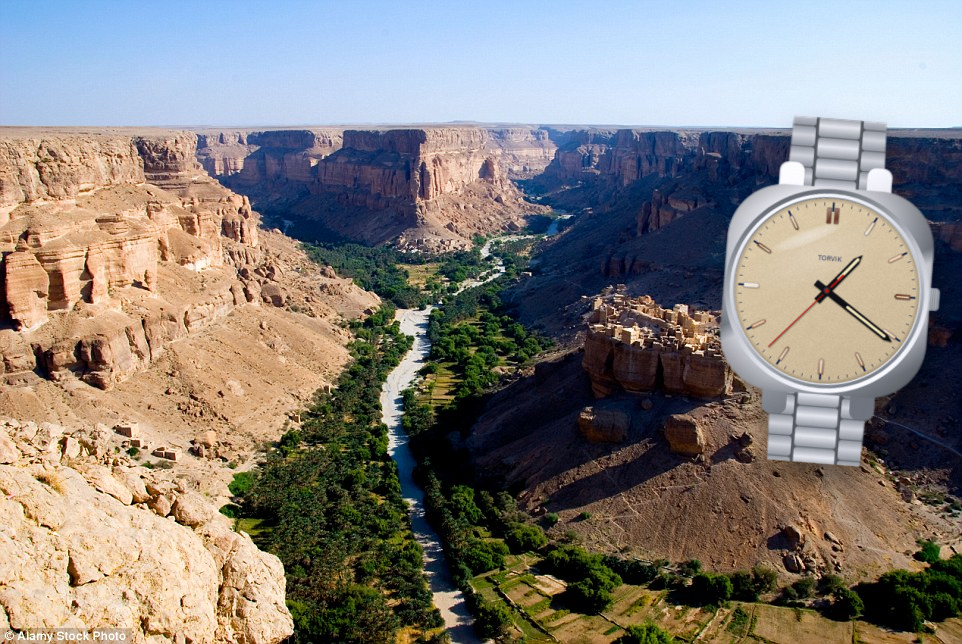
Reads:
{"hour": 1, "minute": 20, "second": 37}
